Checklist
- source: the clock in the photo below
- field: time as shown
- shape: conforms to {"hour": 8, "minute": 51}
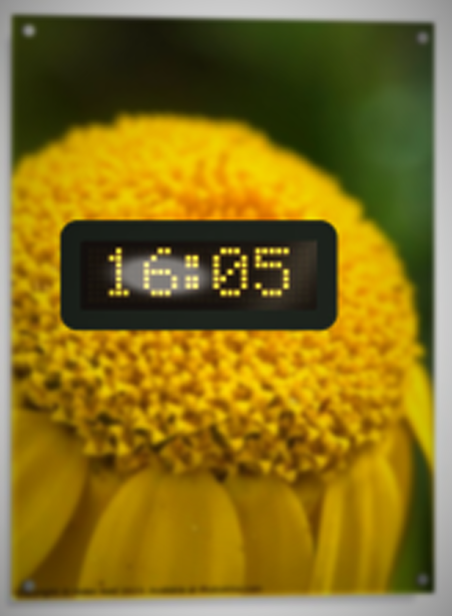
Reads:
{"hour": 16, "minute": 5}
